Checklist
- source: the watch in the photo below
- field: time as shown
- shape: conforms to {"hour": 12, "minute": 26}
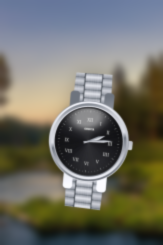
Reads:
{"hour": 2, "minute": 14}
